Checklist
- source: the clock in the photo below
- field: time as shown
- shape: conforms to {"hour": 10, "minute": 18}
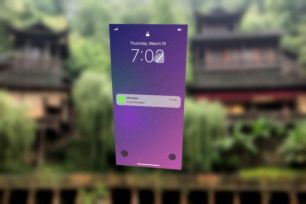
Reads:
{"hour": 7, "minute": 2}
